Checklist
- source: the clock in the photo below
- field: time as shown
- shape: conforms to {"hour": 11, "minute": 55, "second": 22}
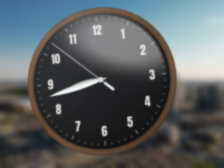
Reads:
{"hour": 8, "minute": 42, "second": 52}
